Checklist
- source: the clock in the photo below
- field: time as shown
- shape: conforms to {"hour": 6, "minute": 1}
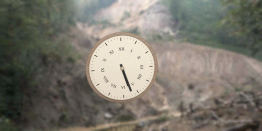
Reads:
{"hour": 5, "minute": 27}
